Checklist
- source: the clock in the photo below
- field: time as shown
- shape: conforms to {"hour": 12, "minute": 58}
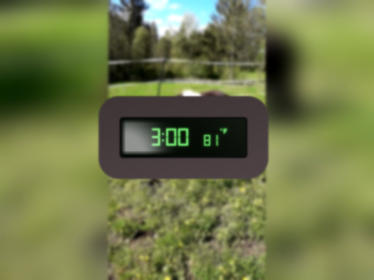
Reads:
{"hour": 3, "minute": 0}
